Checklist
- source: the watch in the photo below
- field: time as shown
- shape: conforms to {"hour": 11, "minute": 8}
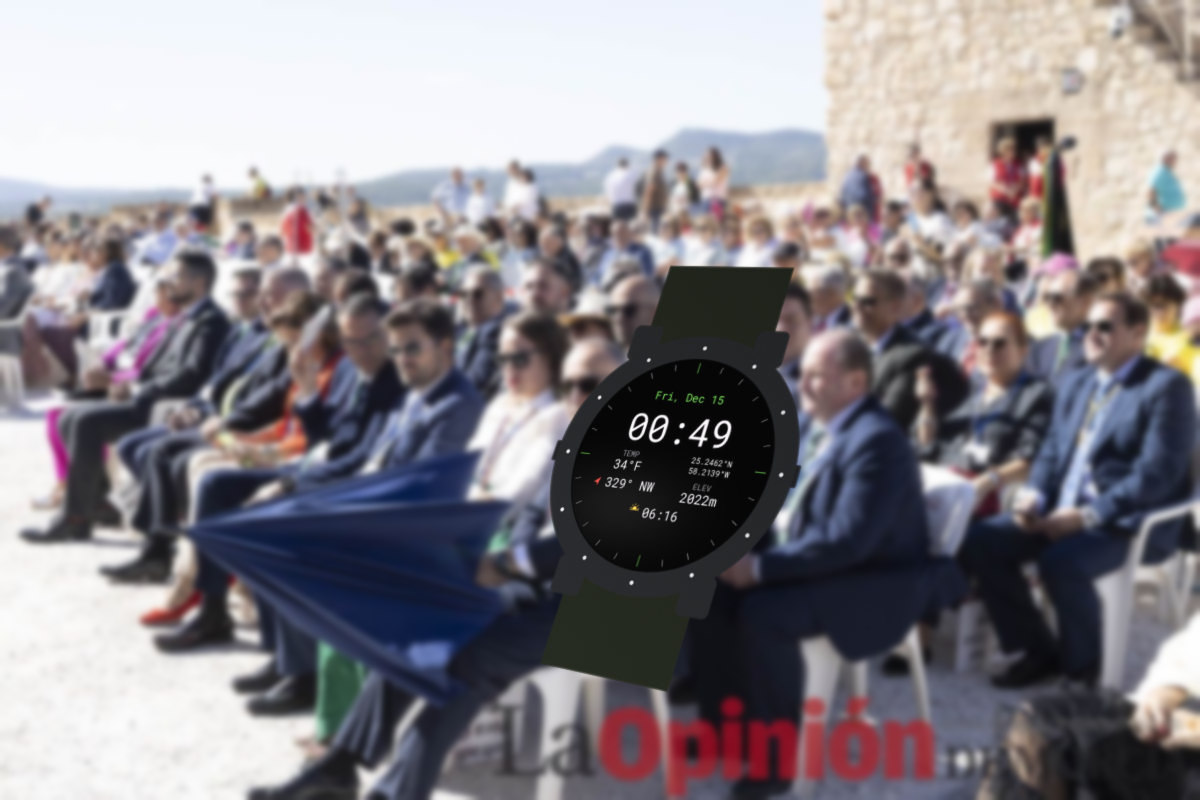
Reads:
{"hour": 0, "minute": 49}
